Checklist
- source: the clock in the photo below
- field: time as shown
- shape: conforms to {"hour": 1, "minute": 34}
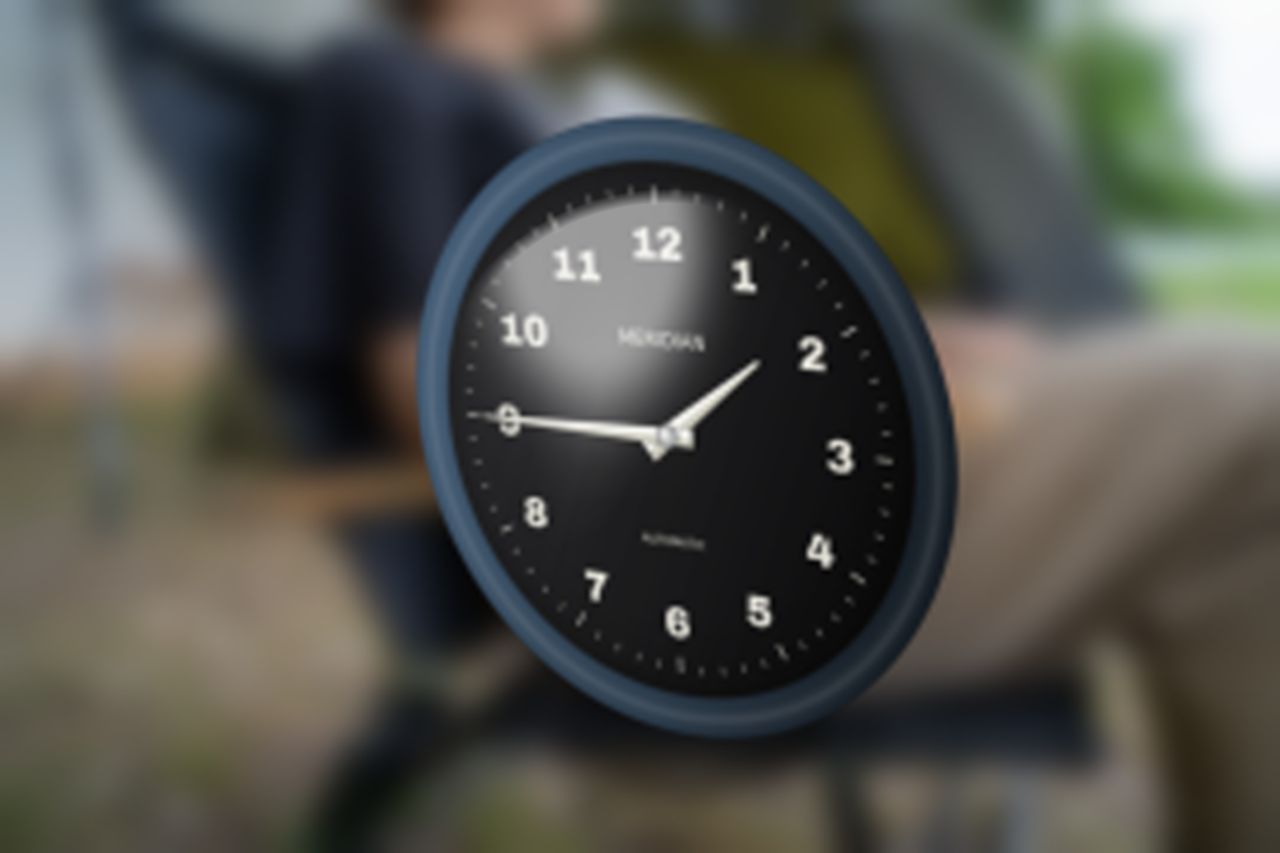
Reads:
{"hour": 1, "minute": 45}
